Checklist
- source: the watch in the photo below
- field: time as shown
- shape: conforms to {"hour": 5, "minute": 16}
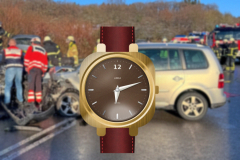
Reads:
{"hour": 6, "minute": 12}
